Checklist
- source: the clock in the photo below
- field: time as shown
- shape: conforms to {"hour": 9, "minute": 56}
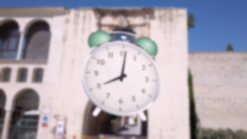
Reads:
{"hour": 8, "minute": 1}
